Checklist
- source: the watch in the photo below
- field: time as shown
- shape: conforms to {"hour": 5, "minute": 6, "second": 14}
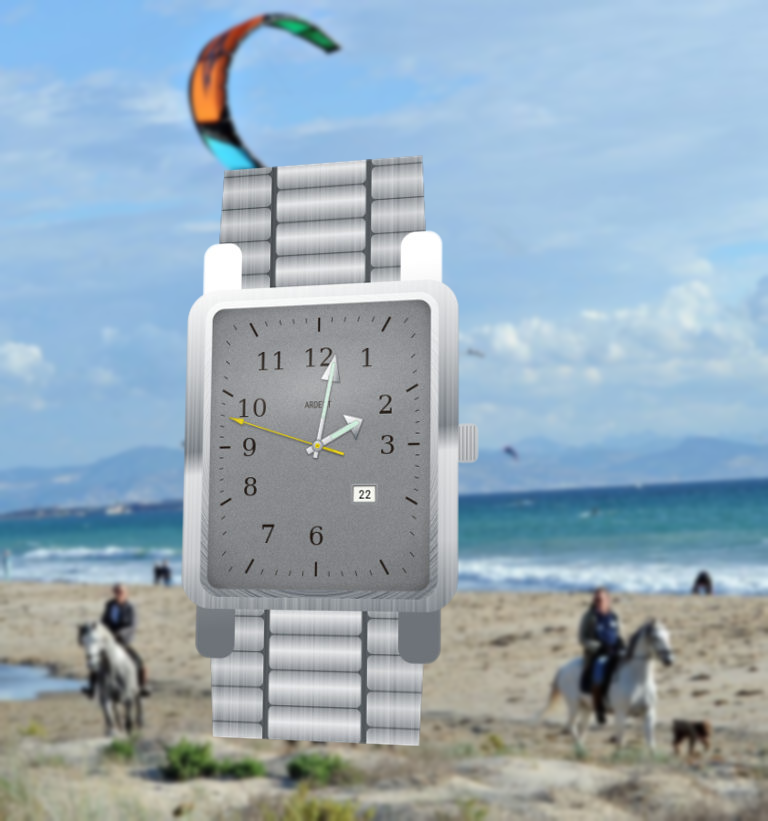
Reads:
{"hour": 2, "minute": 1, "second": 48}
